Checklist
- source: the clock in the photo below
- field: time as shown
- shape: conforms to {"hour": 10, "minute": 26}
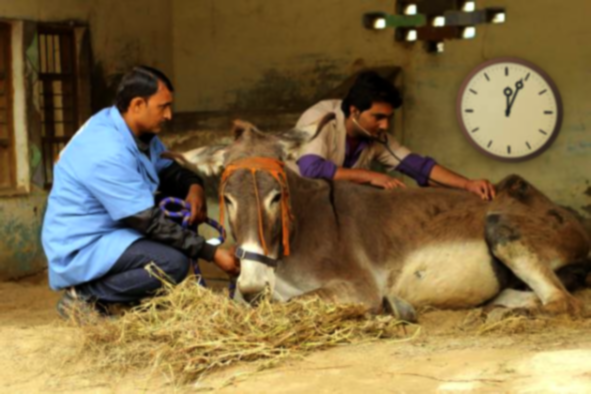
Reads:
{"hour": 12, "minute": 4}
